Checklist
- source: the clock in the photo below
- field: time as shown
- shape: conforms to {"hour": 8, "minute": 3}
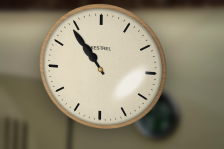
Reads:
{"hour": 10, "minute": 54}
